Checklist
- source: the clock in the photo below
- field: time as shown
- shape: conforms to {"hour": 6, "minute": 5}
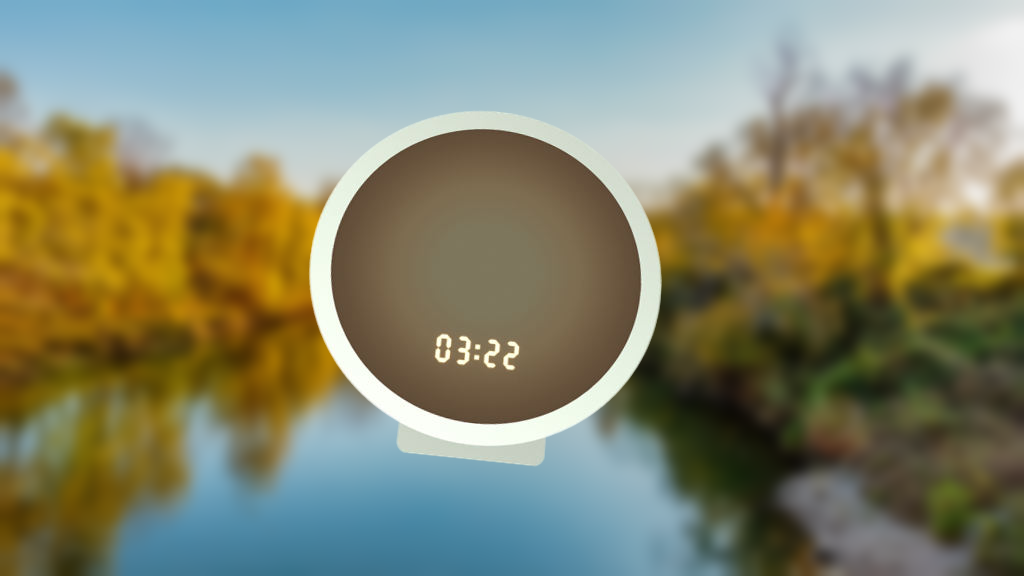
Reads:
{"hour": 3, "minute": 22}
